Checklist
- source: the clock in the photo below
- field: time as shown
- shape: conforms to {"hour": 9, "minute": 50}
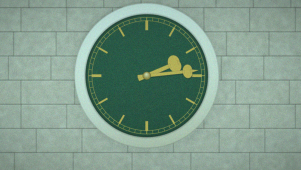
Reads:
{"hour": 2, "minute": 14}
